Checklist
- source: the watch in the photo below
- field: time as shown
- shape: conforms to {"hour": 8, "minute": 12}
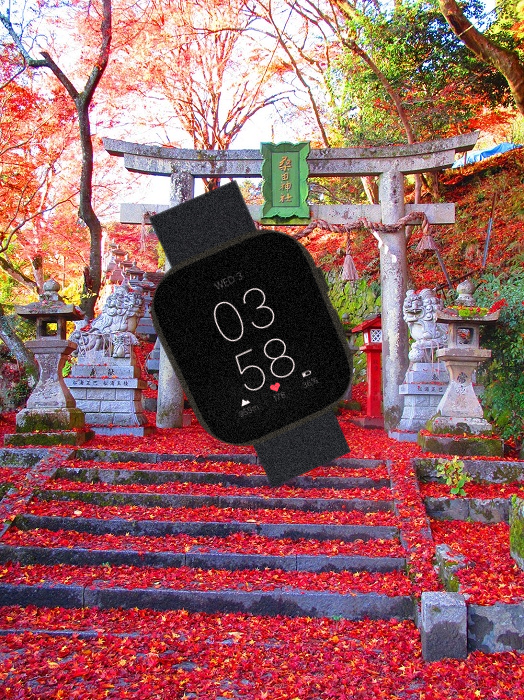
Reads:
{"hour": 3, "minute": 58}
